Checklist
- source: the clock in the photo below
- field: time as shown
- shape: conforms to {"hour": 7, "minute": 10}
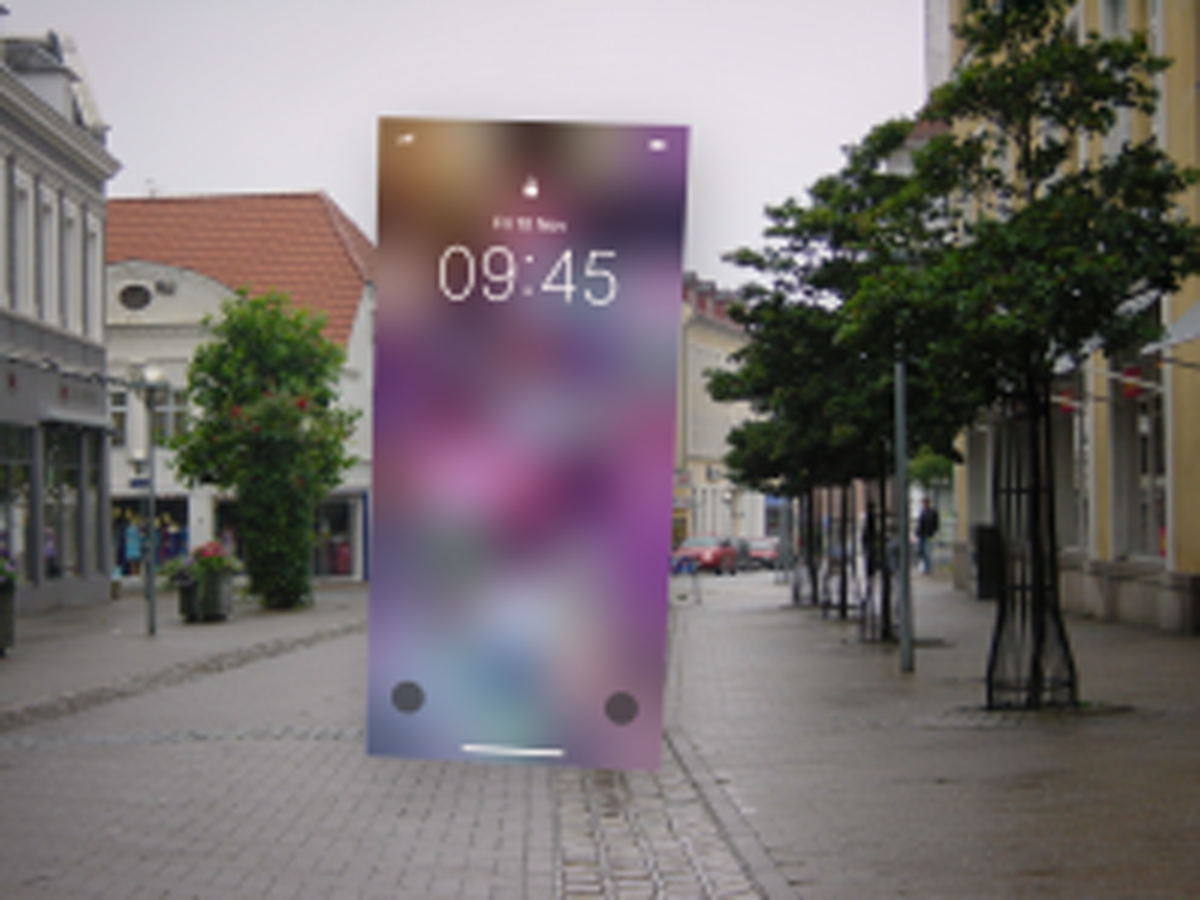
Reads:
{"hour": 9, "minute": 45}
